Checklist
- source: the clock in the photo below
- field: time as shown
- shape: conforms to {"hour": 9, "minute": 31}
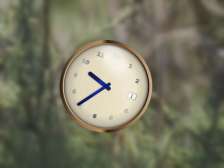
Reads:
{"hour": 9, "minute": 36}
